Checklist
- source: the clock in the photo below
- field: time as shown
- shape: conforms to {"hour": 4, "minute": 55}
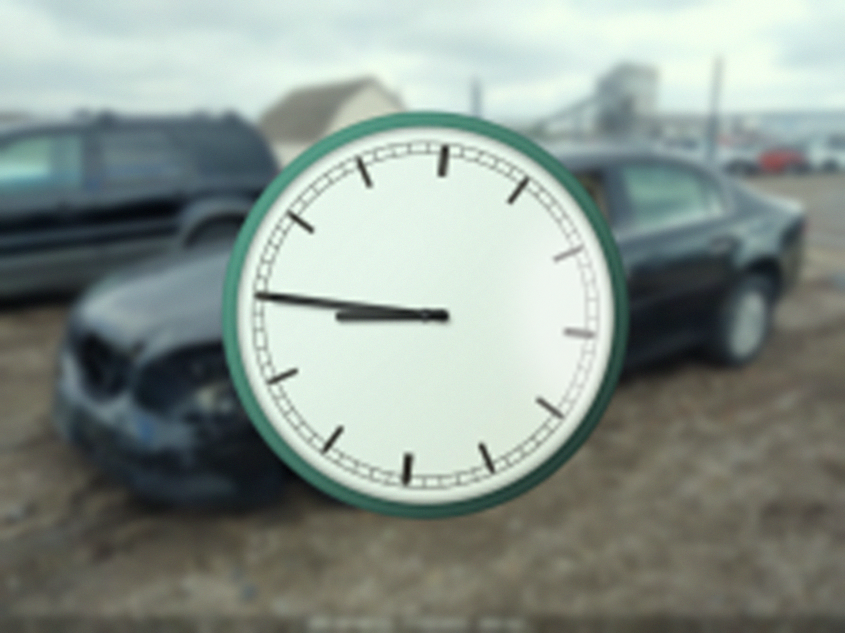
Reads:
{"hour": 8, "minute": 45}
